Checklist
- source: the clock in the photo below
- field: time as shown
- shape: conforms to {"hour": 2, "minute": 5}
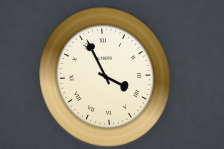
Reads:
{"hour": 3, "minute": 56}
